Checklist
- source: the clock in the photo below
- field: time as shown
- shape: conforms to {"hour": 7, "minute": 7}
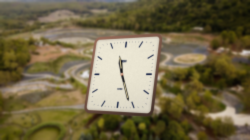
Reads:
{"hour": 11, "minute": 26}
